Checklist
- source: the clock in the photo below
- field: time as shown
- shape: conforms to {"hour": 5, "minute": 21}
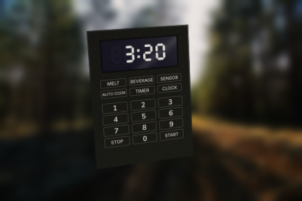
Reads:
{"hour": 3, "minute": 20}
